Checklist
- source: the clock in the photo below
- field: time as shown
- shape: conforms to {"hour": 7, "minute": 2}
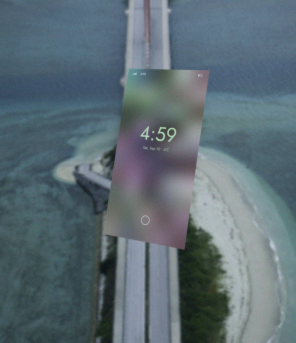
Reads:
{"hour": 4, "minute": 59}
